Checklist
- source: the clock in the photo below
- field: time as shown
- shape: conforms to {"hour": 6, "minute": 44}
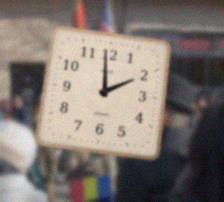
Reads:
{"hour": 1, "minute": 59}
